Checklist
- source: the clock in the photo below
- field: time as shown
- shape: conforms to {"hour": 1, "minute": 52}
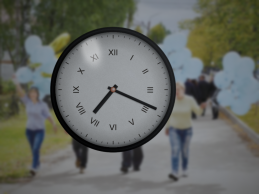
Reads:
{"hour": 7, "minute": 19}
